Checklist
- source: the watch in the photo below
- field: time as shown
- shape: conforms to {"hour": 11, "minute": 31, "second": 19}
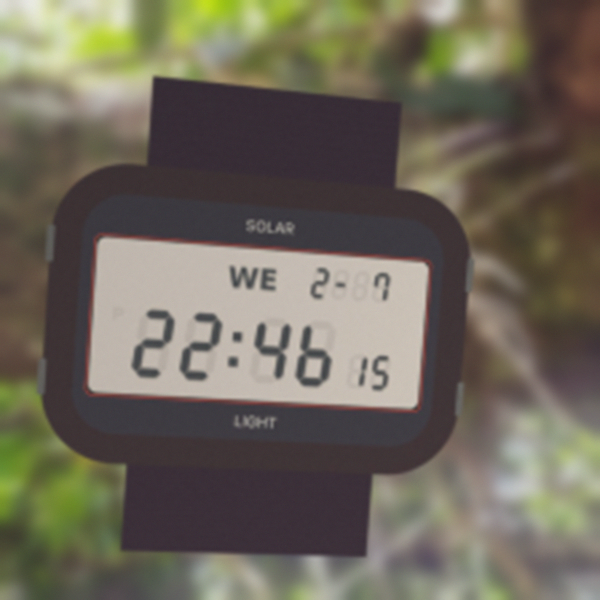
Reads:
{"hour": 22, "minute": 46, "second": 15}
